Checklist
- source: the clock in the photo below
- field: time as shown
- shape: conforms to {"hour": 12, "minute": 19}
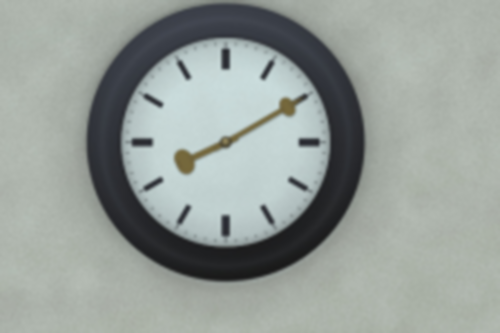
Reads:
{"hour": 8, "minute": 10}
